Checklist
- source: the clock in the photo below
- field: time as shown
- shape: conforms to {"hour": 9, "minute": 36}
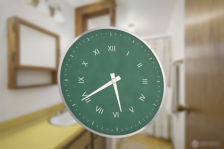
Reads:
{"hour": 5, "minute": 40}
